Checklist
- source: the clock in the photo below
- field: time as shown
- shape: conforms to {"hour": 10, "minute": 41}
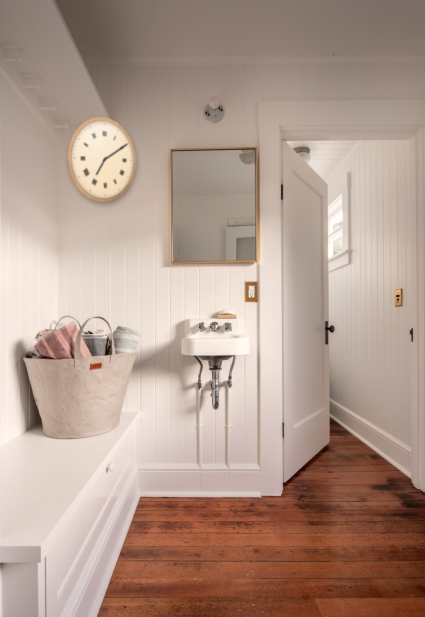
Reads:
{"hour": 7, "minute": 10}
